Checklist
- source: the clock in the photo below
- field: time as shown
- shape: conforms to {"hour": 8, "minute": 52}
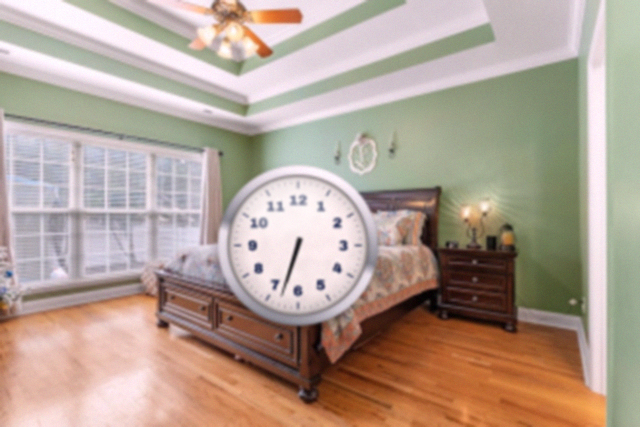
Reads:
{"hour": 6, "minute": 33}
